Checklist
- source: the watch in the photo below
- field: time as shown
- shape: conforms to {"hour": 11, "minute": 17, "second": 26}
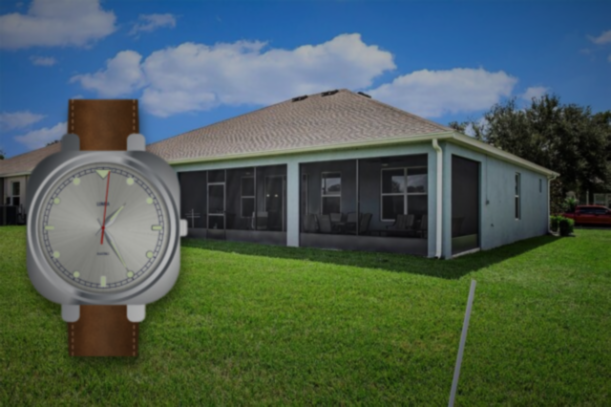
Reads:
{"hour": 1, "minute": 25, "second": 1}
